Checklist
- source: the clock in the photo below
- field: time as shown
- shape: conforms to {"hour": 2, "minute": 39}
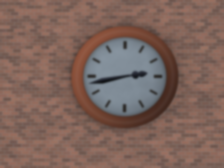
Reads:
{"hour": 2, "minute": 43}
